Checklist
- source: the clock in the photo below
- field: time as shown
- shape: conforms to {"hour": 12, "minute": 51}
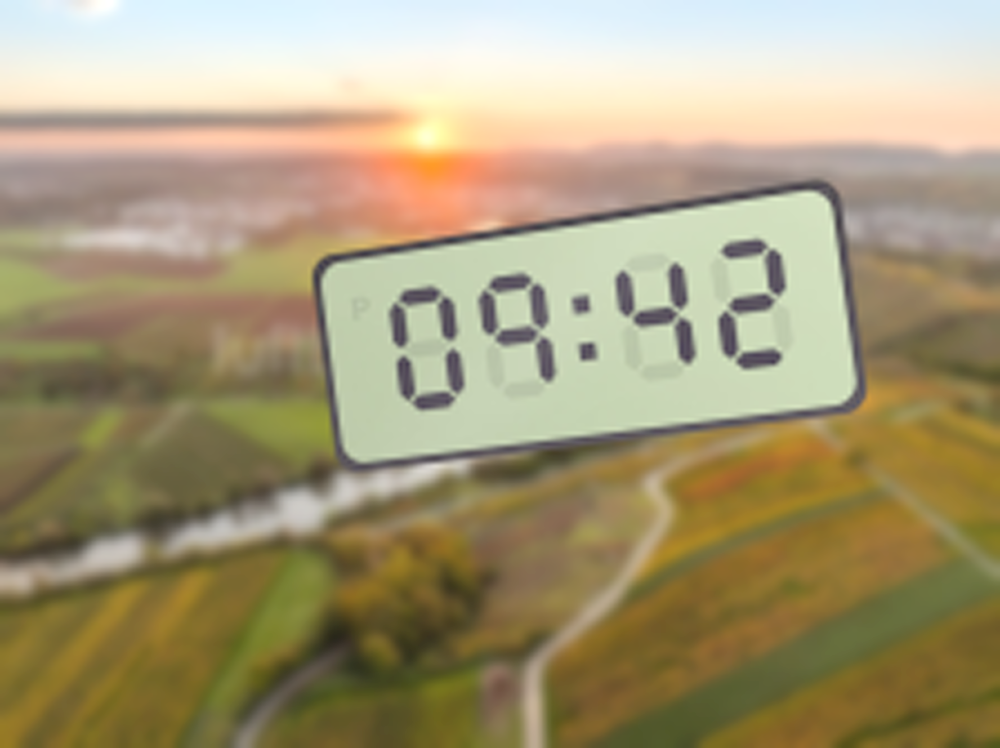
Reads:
{"hour": 9, "minute": 42}
